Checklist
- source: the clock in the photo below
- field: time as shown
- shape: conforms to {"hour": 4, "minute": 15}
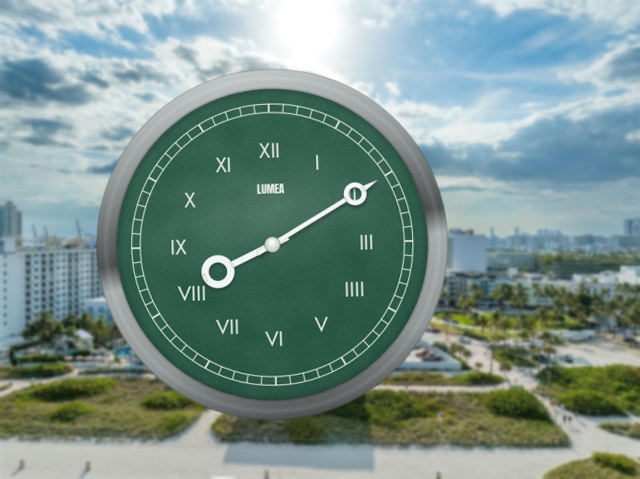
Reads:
{"hour": 8, "minute": 10}
